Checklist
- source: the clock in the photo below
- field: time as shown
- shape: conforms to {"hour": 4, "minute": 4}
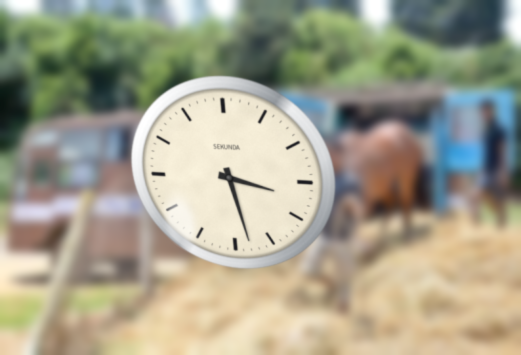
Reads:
{"hour": 3, "minute": 28}
